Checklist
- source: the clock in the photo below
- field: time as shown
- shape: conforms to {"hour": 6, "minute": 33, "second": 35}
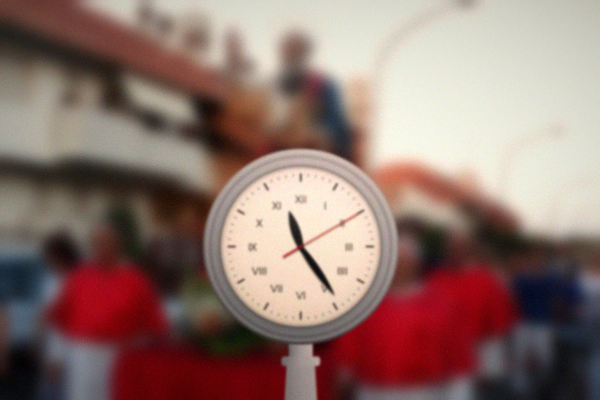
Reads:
{"hour": 11, "minute": 24, "second": 10}
